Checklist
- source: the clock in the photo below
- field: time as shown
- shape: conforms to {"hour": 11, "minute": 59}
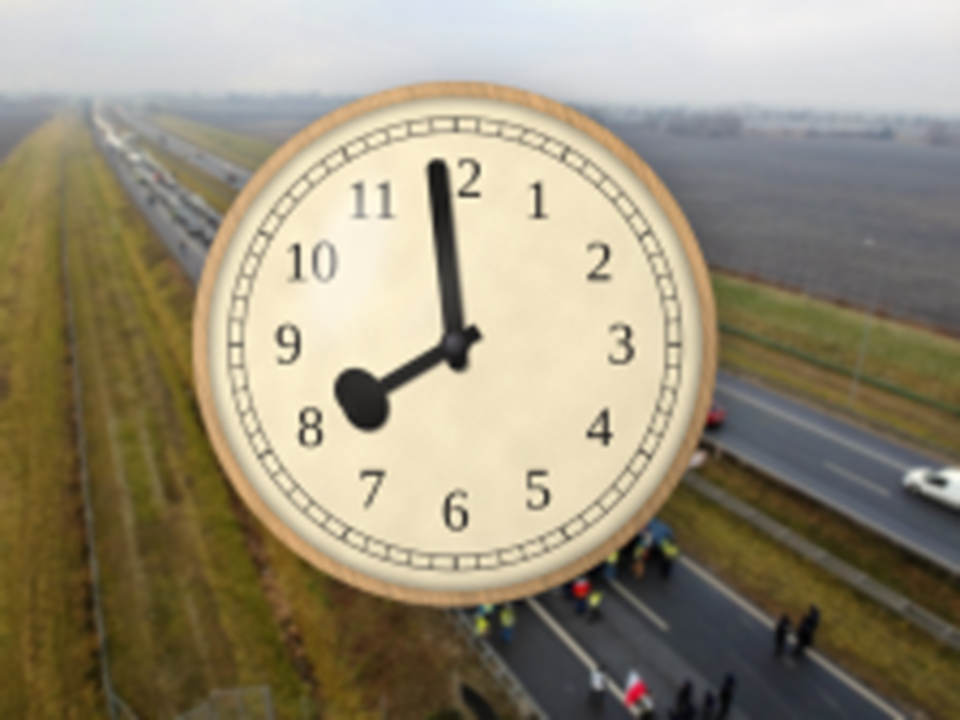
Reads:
{"hour": 7, "minute": 59}
